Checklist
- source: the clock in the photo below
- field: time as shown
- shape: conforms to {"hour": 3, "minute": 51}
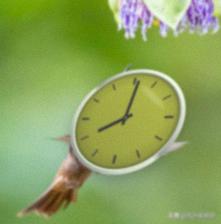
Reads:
{"hour": 8, "minute": 1}
